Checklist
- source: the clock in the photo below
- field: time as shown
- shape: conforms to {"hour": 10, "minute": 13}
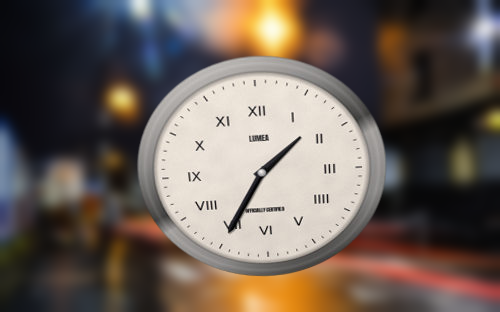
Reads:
{"hour": 1, "minute": 35}
